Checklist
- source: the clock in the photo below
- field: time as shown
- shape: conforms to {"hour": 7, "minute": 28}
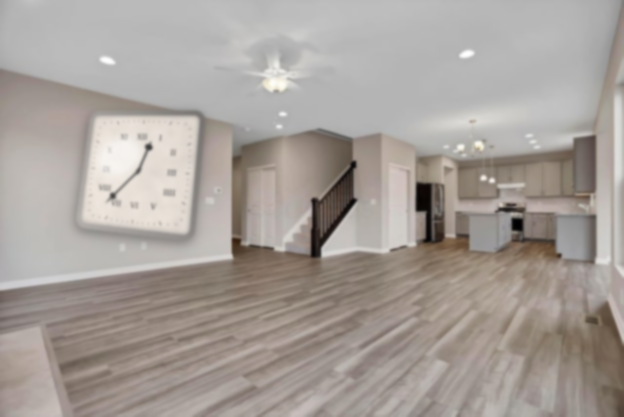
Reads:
{"hour": 12, "minute": 37}
